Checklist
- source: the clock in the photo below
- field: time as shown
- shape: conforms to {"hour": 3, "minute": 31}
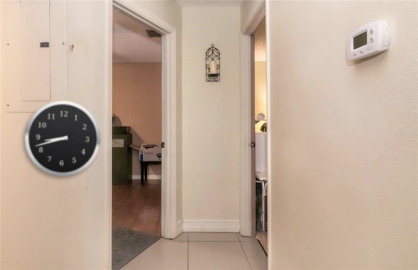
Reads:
{"hour": 8, "minute": 42}
